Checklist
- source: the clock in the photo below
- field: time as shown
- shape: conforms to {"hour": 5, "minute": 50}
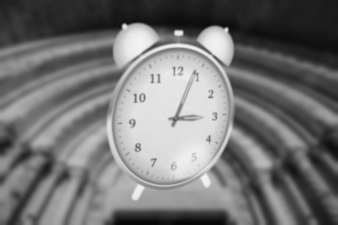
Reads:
{"hour": 3, "minute": 4}
